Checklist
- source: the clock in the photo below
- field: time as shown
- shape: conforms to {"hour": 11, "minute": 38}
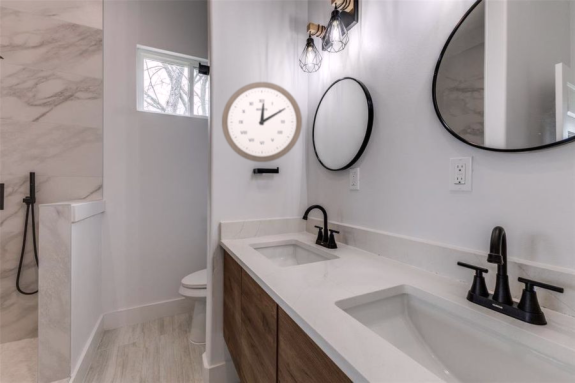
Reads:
{"hour": 12, "minute": 10}
